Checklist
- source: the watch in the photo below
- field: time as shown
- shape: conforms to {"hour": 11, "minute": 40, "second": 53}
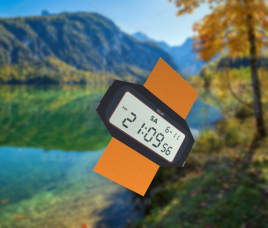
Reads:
{"hour": 21, "minute": 9, "second": 56}
